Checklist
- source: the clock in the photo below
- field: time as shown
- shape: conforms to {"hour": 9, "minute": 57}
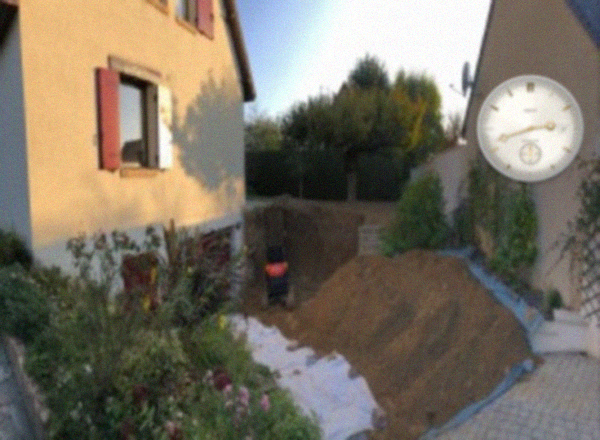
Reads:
{"hour": 2, "minute": 42}
